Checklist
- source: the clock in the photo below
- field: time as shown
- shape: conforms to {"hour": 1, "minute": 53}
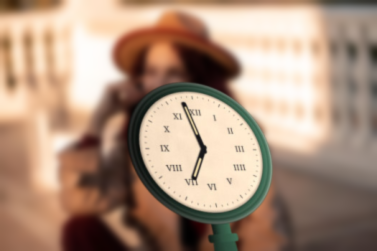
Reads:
{"hour": 6, "minute": 58}
